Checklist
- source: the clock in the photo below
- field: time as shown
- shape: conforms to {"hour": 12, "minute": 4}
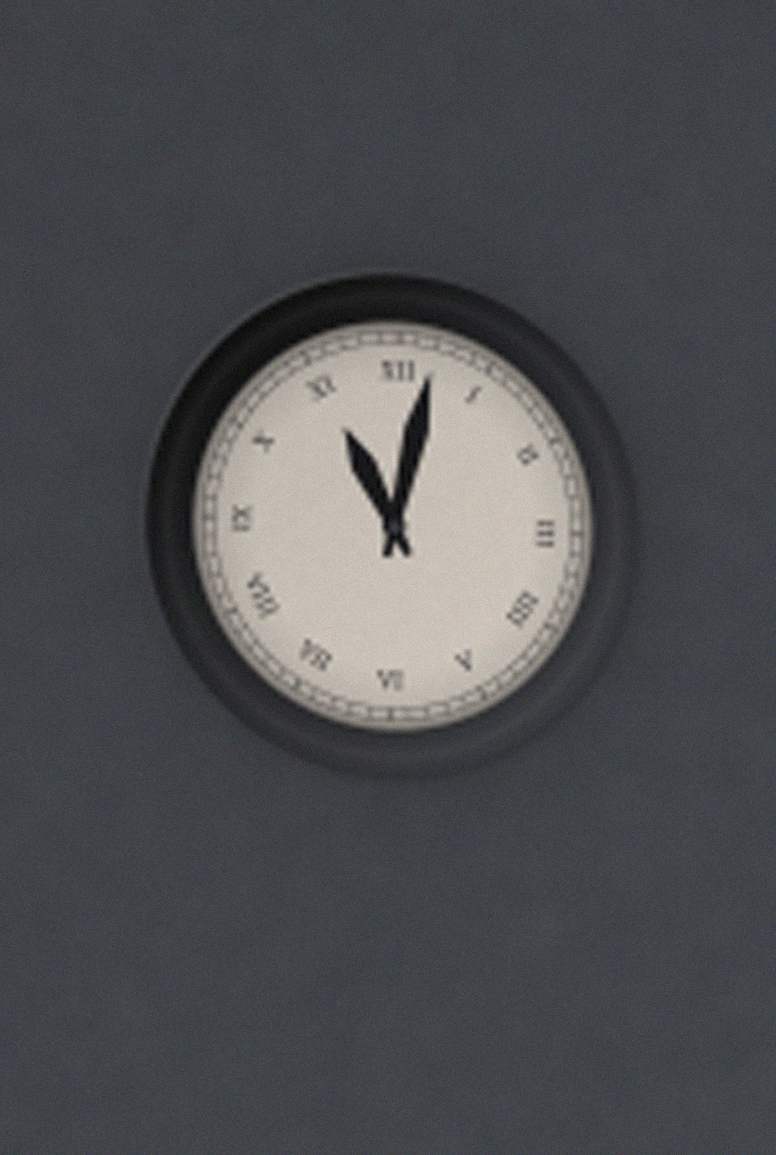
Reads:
{"hour": 11, "minute": 2}
